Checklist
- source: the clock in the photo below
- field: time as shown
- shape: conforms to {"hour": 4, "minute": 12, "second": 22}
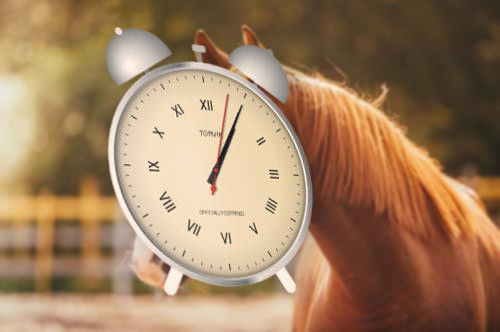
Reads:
{"hour": 1, "minute": 5, "second": 3}
